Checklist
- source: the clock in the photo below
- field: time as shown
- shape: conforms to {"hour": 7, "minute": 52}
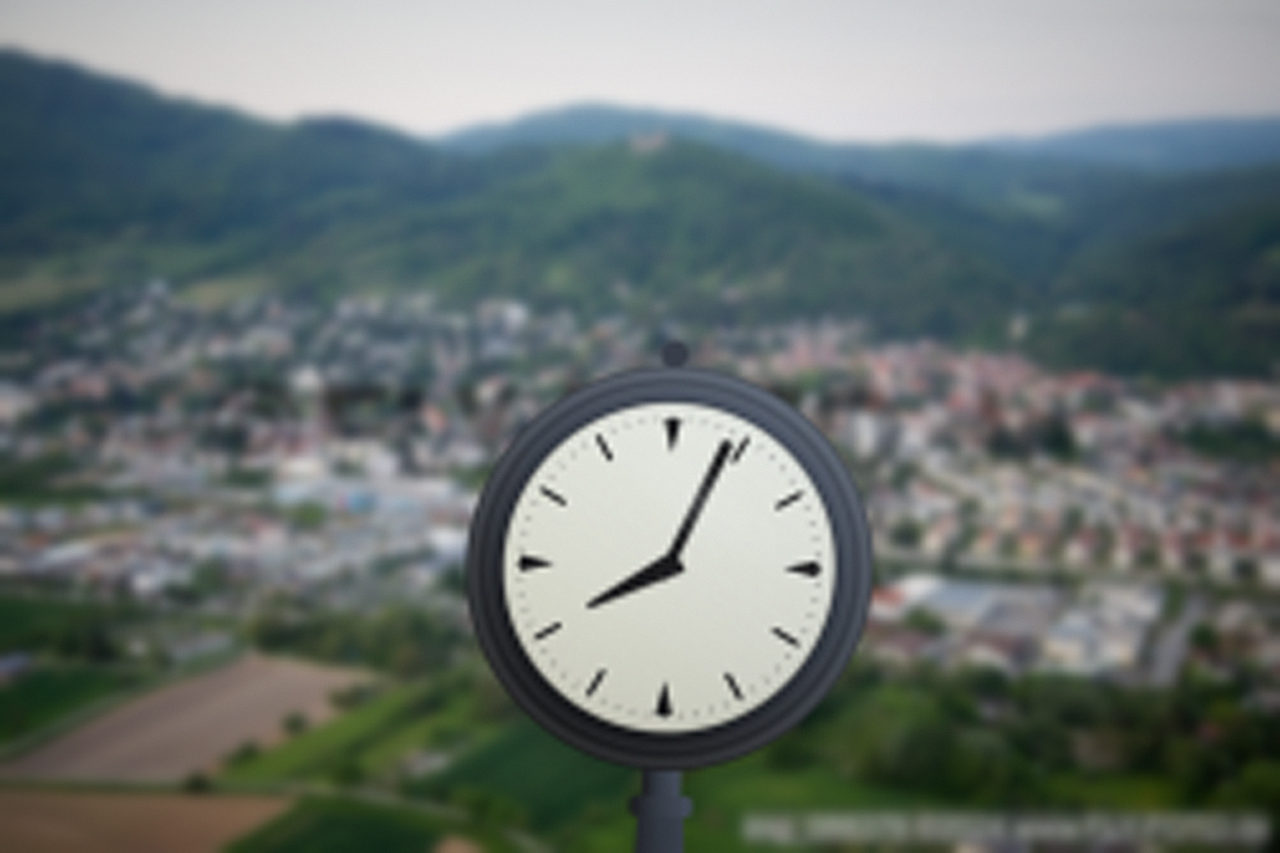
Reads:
{"hour": 8, "minute": 4}
